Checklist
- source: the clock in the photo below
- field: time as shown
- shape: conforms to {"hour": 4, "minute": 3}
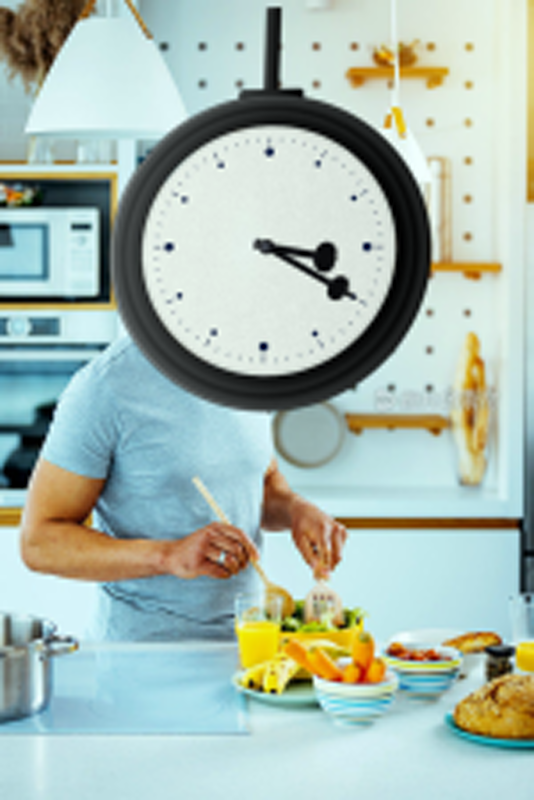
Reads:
{"hour": 3, "minute": 20}
